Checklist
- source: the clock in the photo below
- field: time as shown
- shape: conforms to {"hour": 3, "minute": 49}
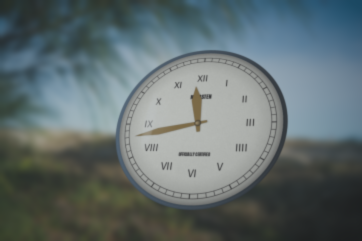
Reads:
{"hour": 11, "minute": 43}
